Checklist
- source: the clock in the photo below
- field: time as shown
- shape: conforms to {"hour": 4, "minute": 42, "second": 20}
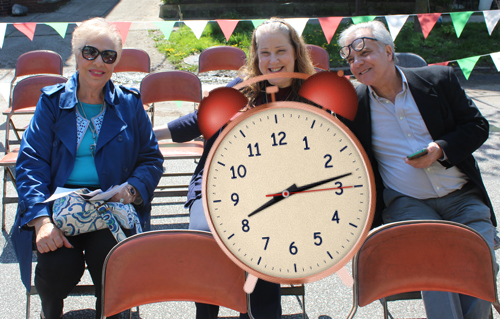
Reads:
{"hour": 8, "minute": 13, "second": 15}
